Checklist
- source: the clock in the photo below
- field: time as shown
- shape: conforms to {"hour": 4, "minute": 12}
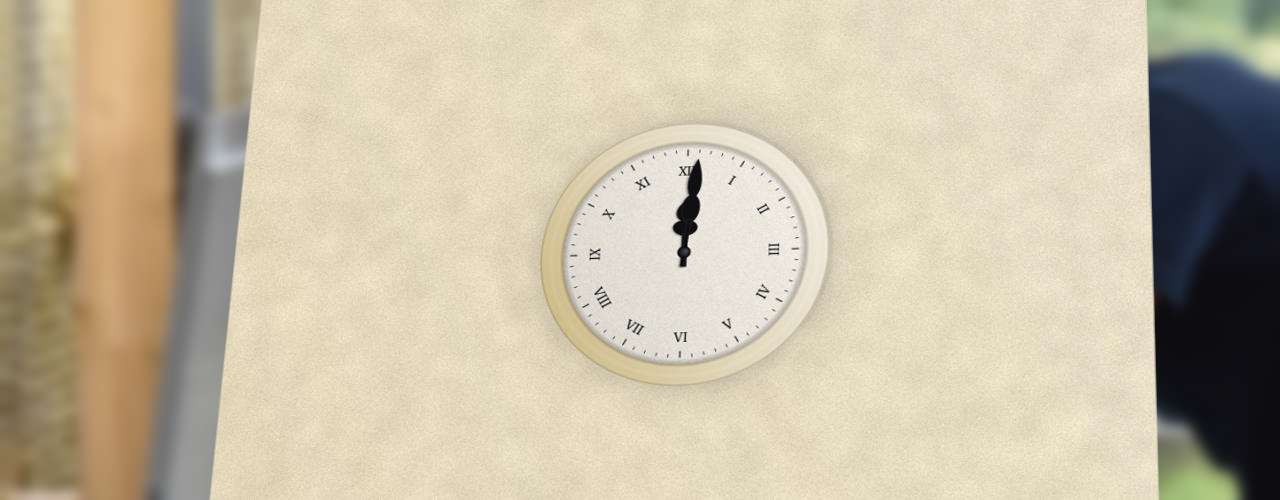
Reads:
{"hour": 12, "minute": 1}
